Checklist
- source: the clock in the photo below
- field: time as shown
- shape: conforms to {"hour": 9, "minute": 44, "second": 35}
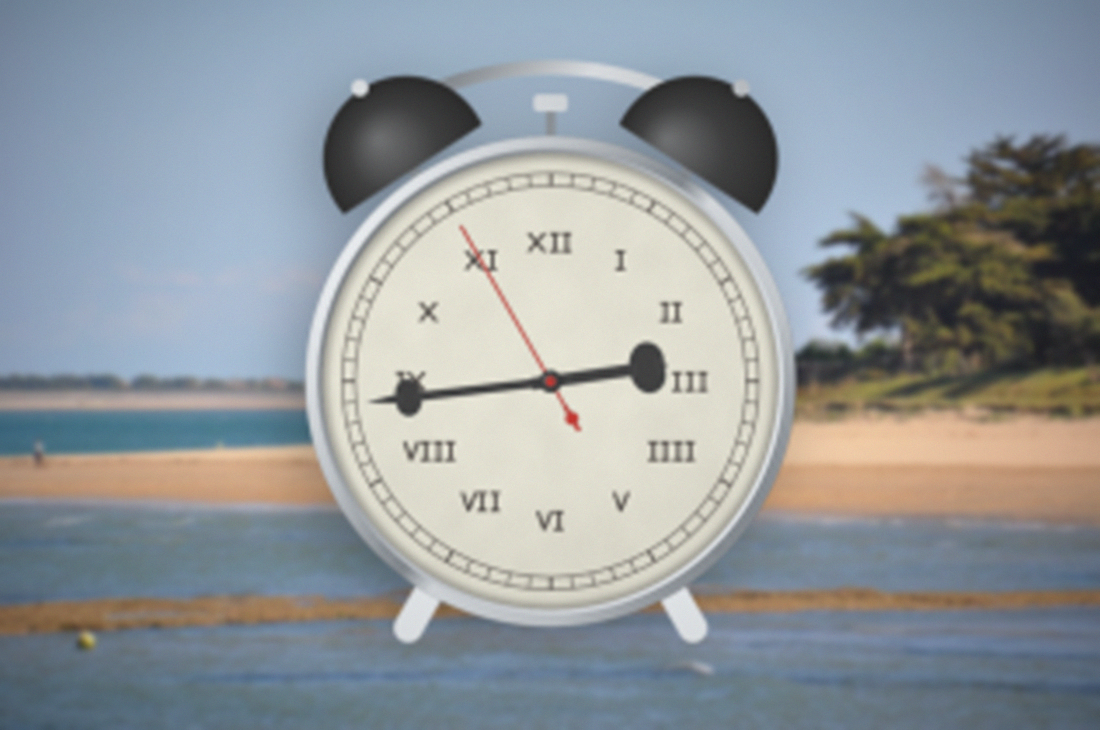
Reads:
{"hour": 2, "minute": 43, "second": 55}
